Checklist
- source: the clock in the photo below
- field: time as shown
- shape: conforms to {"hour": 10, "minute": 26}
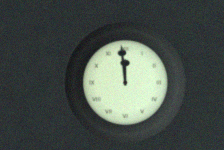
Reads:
{"hour": 11, "minute": 59}
